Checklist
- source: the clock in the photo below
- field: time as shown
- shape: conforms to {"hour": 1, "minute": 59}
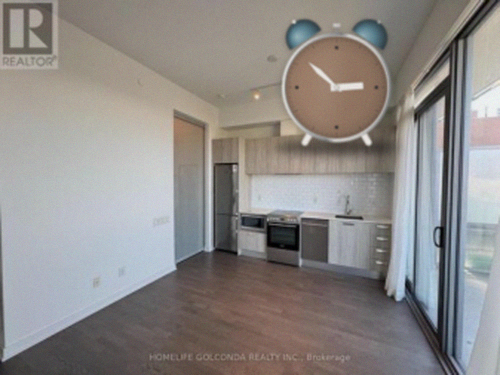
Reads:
{"hour": 2, "minute": 52}
